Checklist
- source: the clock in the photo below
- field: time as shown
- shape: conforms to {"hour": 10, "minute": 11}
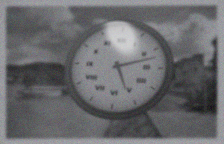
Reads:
{"hour": 5, "minute": 12}
